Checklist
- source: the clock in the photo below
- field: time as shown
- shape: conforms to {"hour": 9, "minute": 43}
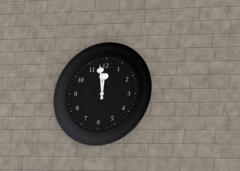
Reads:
{"hour": 11, "minute": 58}
